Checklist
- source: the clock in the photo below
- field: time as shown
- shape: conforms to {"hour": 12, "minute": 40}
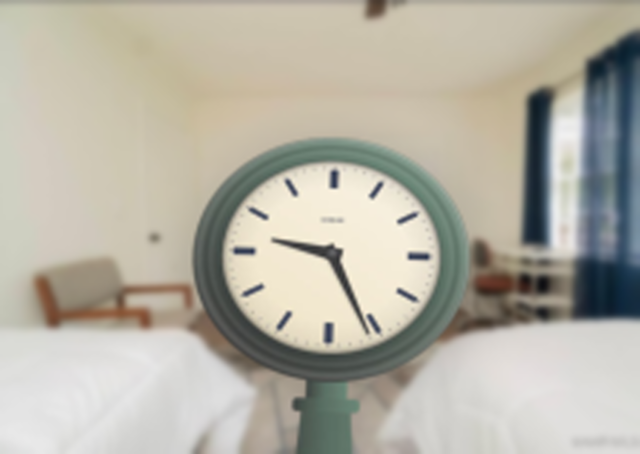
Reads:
{"hour": 9, "minute": 26}
